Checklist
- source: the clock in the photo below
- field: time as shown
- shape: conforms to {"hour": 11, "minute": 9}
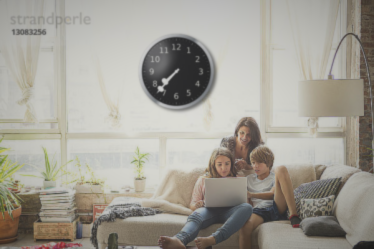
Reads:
{"hour": 7, "minute": 37}
